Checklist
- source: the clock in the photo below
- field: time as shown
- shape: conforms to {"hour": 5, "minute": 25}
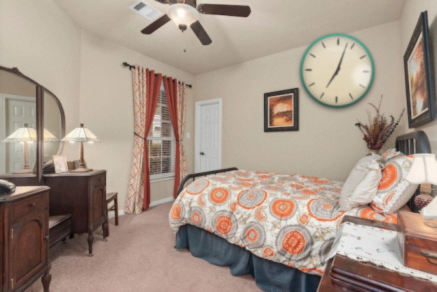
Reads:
{"hour": 7, "minute": 3}
